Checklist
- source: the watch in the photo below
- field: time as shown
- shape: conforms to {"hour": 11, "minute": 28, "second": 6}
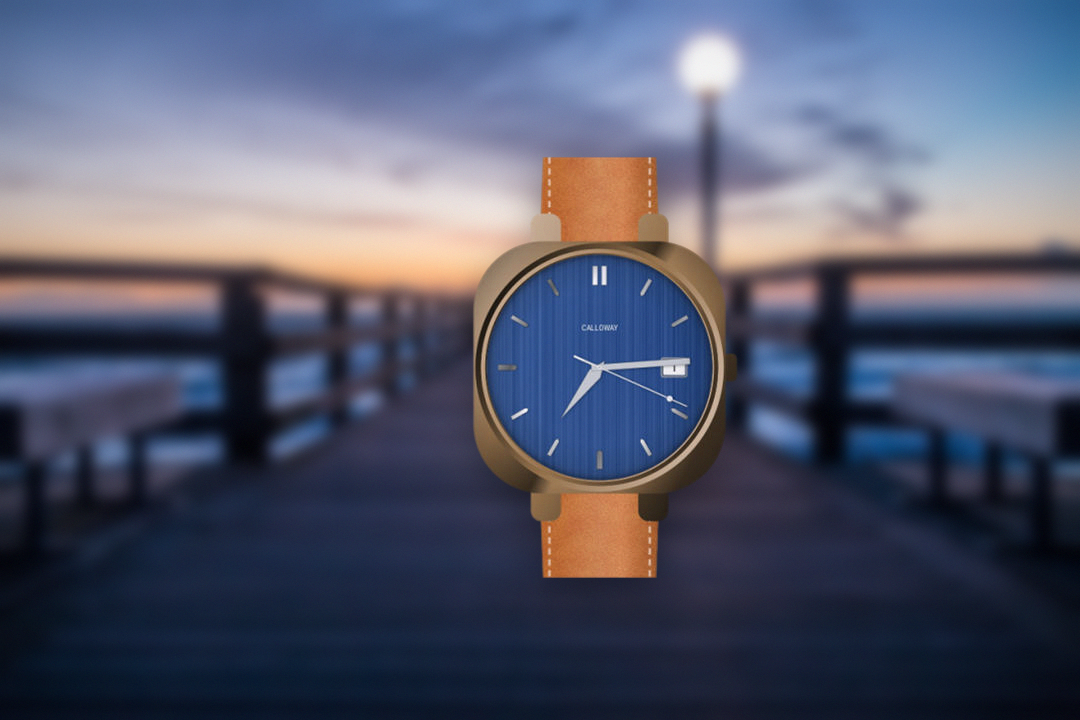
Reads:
{"hour": 7, "minute": 14, "second": 19}
